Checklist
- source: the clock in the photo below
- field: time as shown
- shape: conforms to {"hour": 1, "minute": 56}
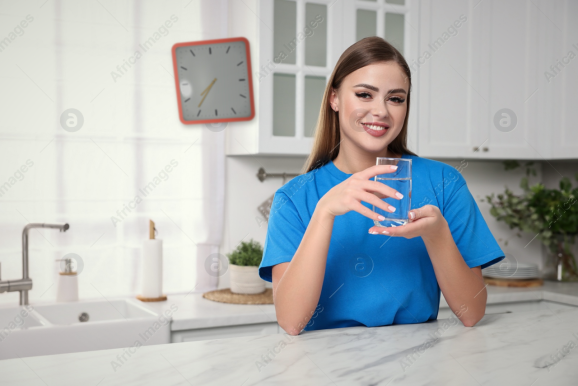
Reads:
{"hour": 7, "minute": 36}
